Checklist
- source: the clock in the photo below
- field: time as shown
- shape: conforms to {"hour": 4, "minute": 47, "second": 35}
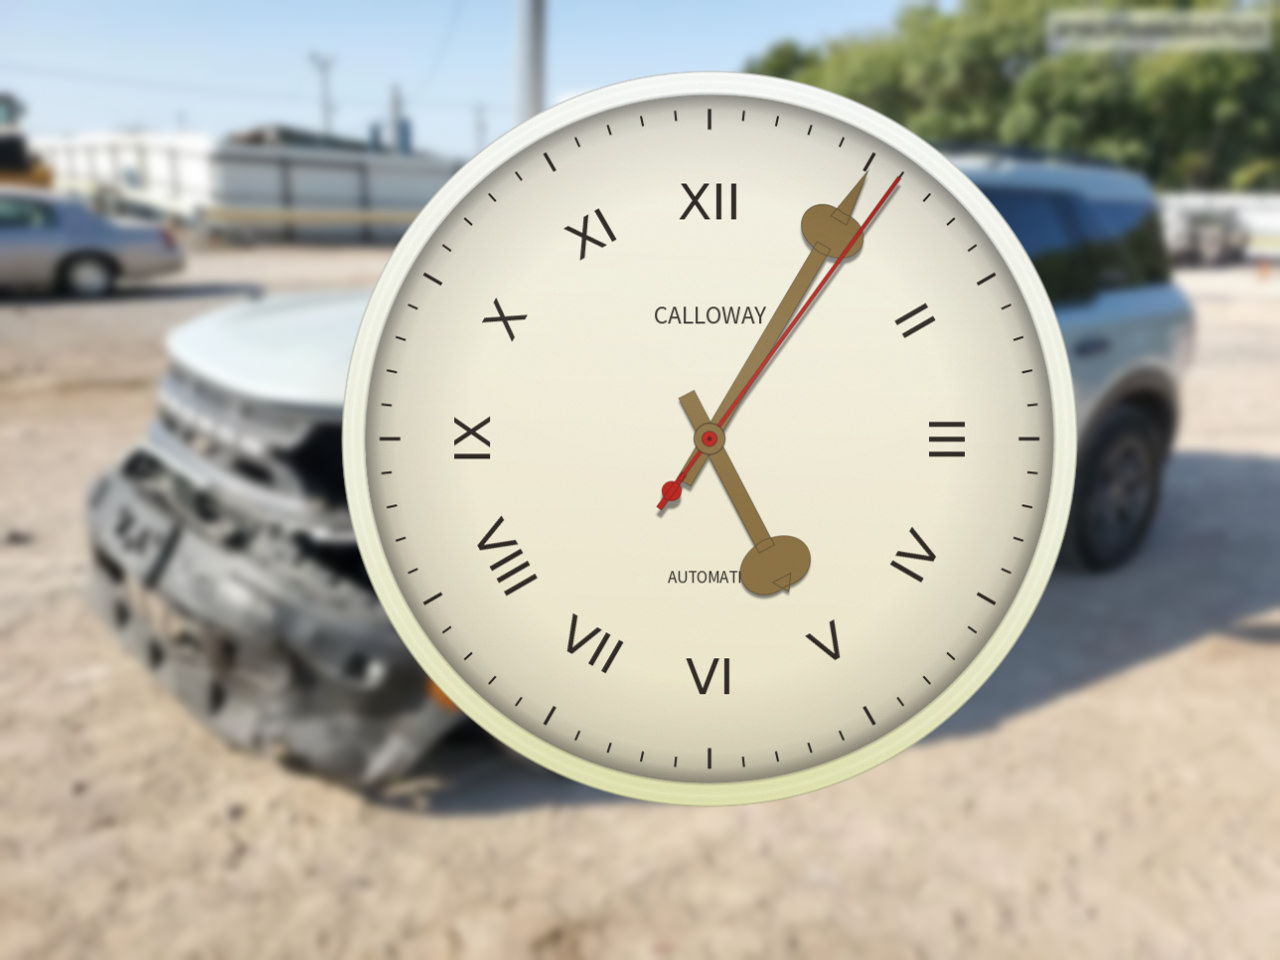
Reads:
{"hour": 5, "minute": 5, "second": 6}
